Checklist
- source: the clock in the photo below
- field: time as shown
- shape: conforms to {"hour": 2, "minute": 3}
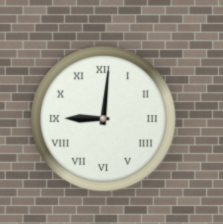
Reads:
{"hour": 9, "minute": 1}
